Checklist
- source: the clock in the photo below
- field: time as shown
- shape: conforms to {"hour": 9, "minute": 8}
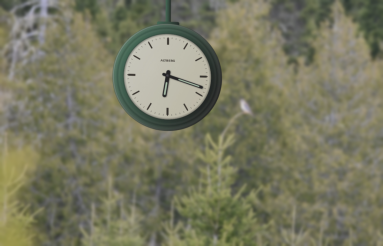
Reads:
{"hour": 6, "minute": 18}
